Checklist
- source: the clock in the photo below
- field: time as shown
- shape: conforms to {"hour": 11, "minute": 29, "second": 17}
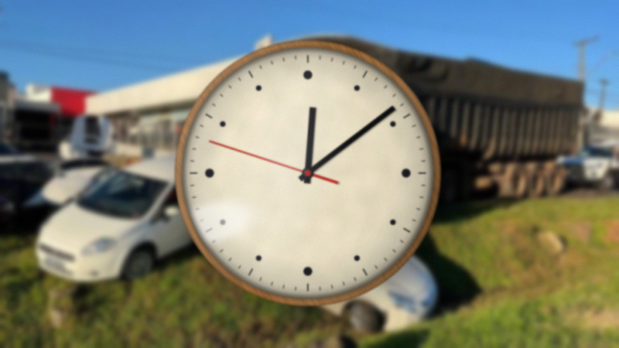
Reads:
{"hour": 12, "minute": 8, "second": 48}
